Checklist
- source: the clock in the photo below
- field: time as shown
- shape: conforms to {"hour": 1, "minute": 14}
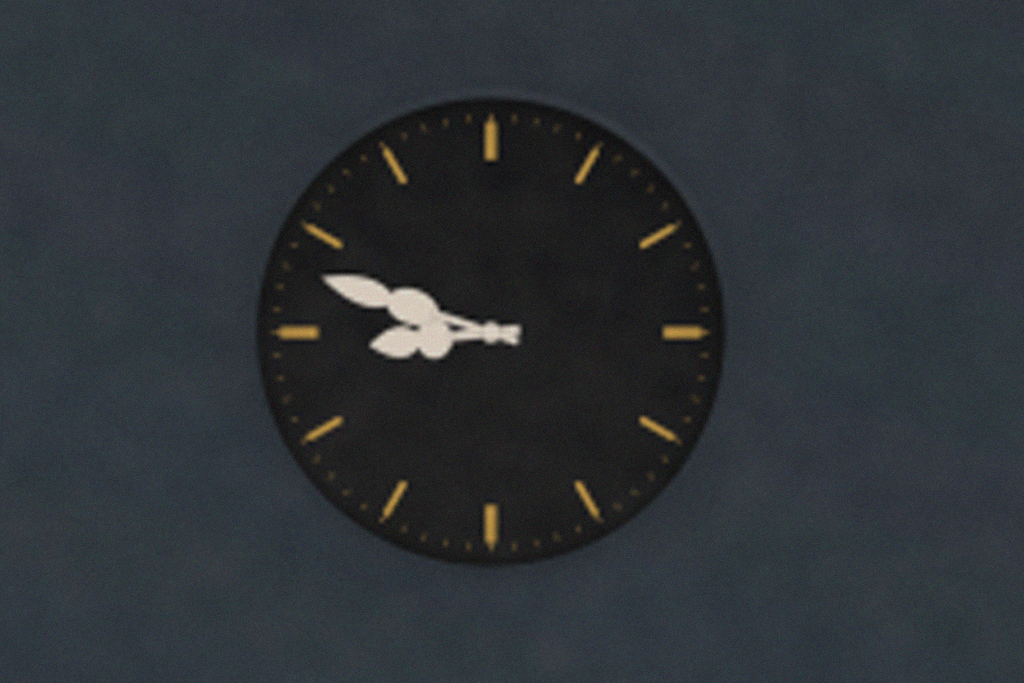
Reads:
{"hour": 8, "minute": 48}
